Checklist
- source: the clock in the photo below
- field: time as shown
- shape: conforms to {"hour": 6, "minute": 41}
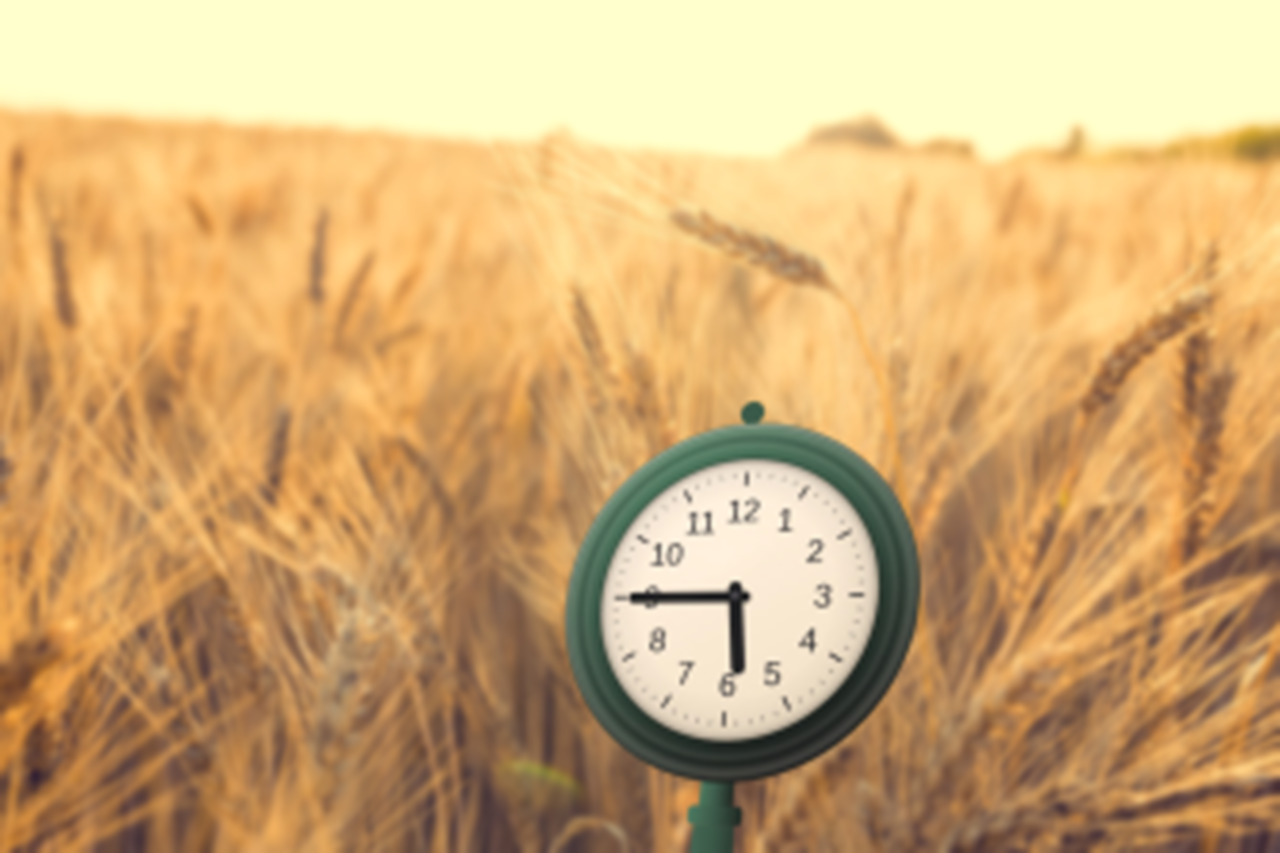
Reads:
{"hour": 5, "minute": 45}
